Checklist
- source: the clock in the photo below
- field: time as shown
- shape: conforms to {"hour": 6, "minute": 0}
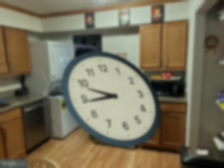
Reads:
{"hour": 9, "minute": 44}
